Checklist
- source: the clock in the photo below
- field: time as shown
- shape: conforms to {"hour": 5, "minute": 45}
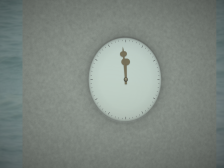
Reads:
{"hour": 11, "minute": 59}
